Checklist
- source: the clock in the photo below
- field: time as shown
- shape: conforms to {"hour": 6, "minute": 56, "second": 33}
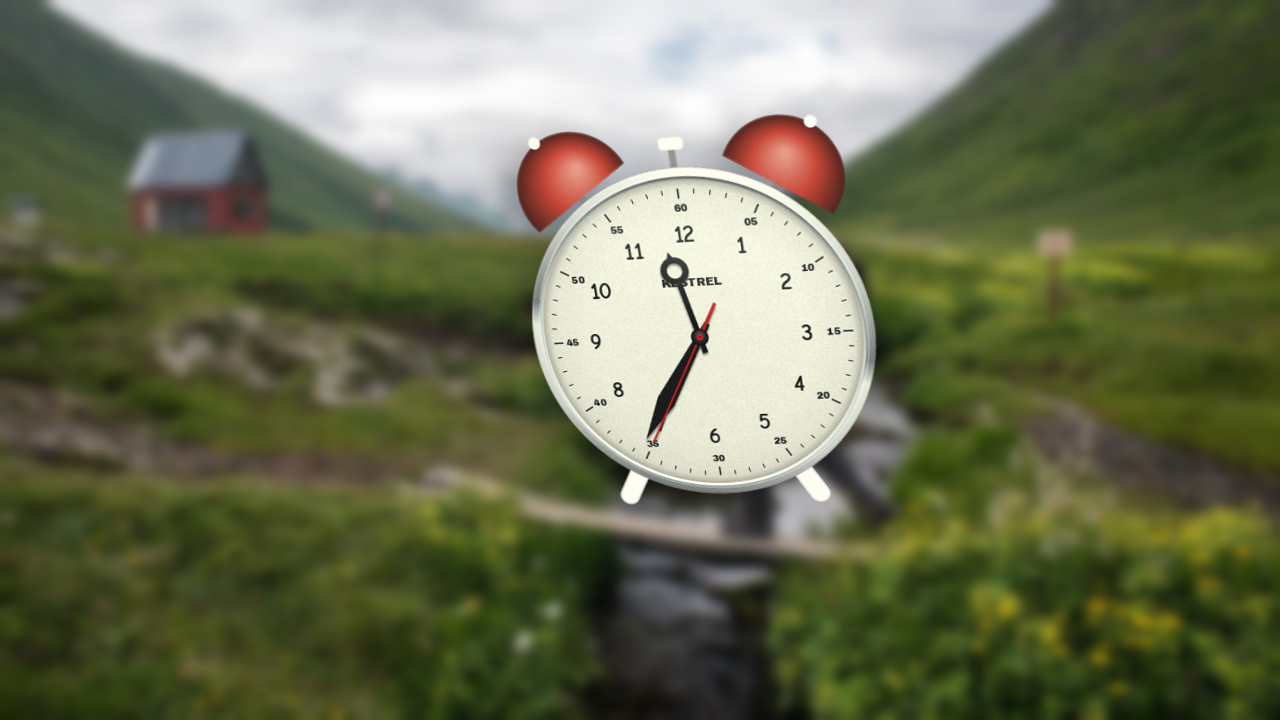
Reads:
{"hour": 11, "minute": 35, "second": 35}
